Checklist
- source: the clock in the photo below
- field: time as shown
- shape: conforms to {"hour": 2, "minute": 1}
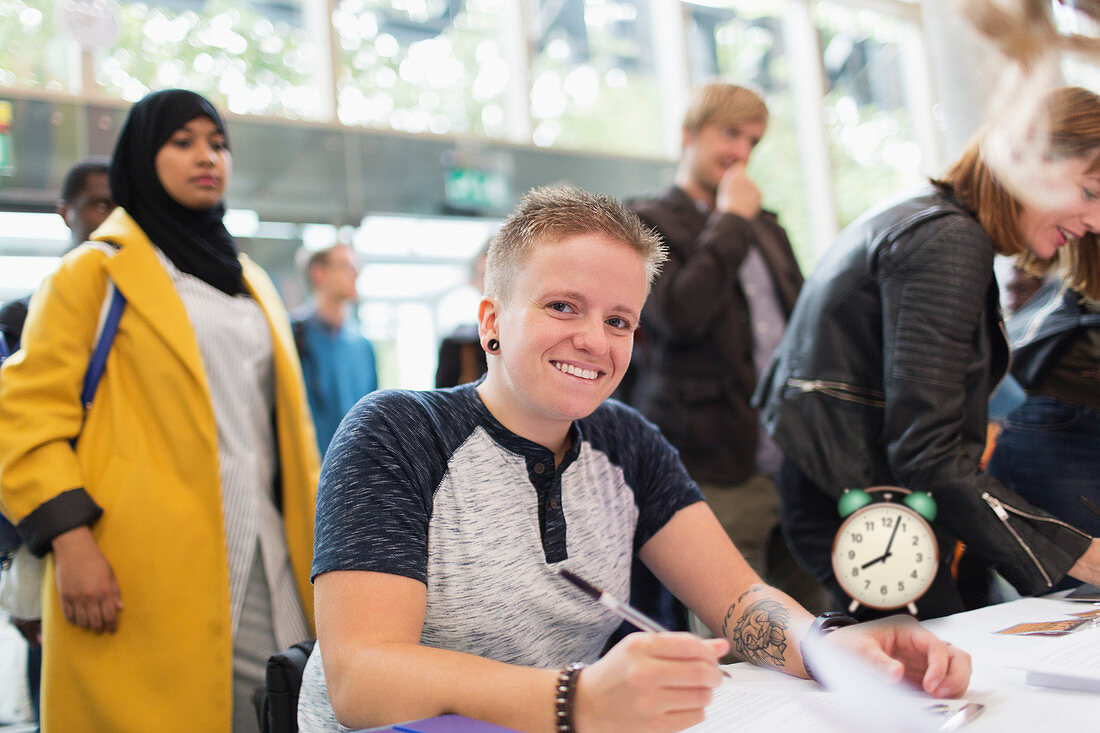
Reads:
{"hour": 8, "minute": 3}
